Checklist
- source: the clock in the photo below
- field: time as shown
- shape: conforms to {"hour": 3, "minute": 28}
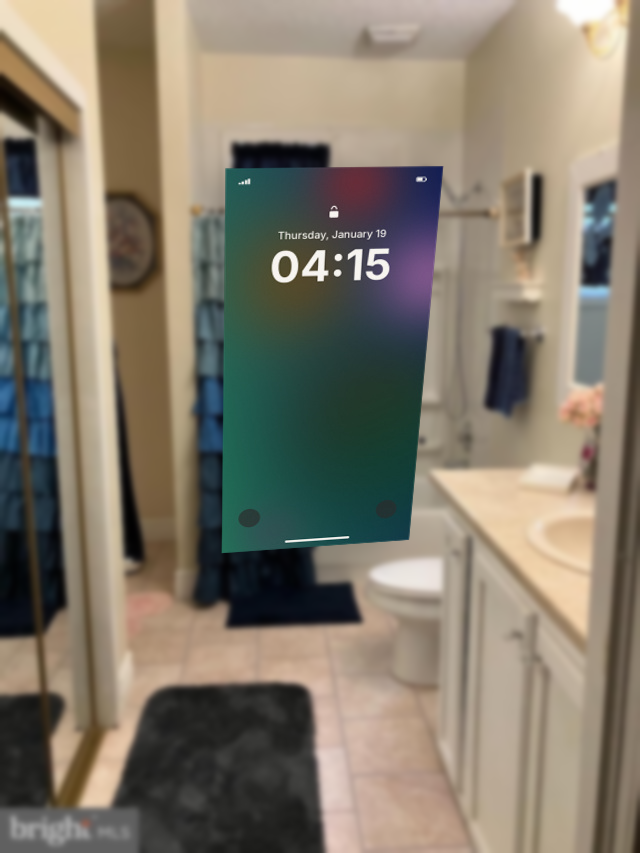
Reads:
{"hour": 4, "minute": 15}
